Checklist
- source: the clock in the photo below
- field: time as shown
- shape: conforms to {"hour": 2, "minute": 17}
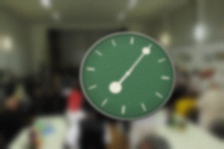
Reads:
{"hour": 7, "minute": 5}
